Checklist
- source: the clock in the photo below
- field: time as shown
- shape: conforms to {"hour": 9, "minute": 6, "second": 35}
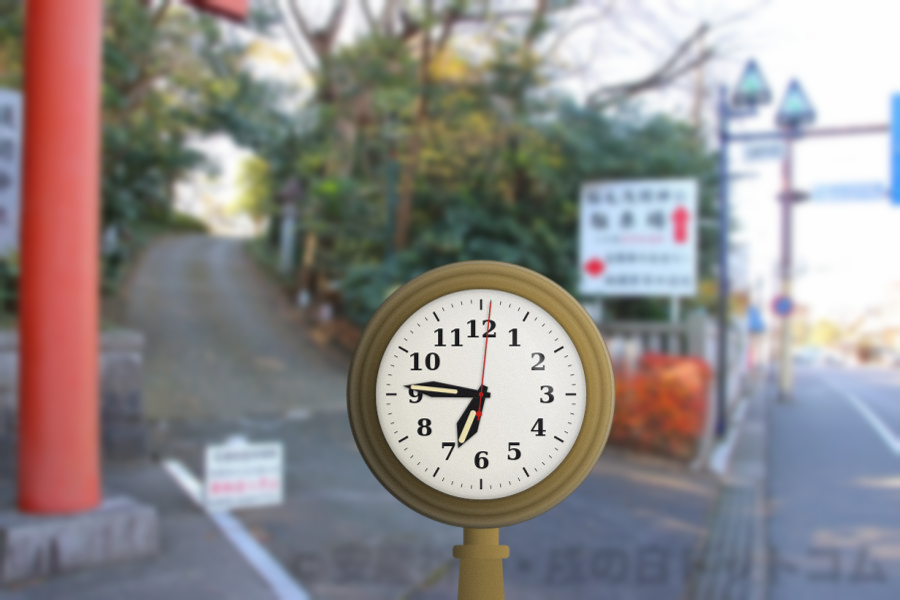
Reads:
{"hour": 6, "minute": 46, "second": 1}
